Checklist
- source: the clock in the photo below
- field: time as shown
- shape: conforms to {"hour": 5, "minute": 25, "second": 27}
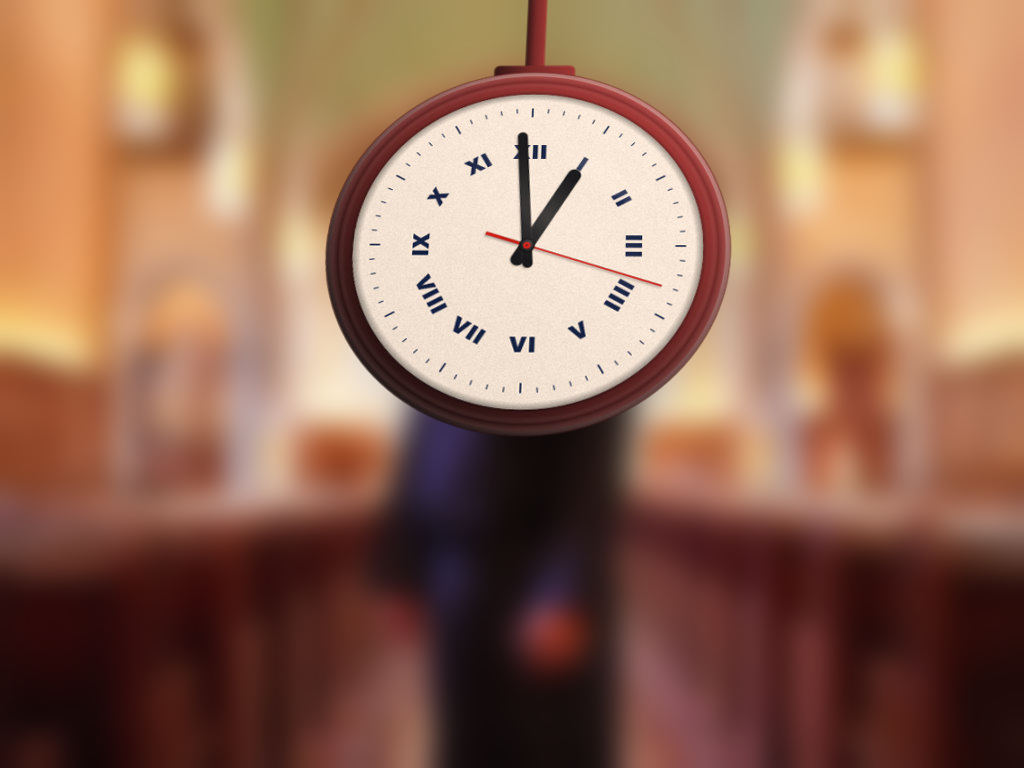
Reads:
{"hour": 12, "minute": 59, "second": 18}
